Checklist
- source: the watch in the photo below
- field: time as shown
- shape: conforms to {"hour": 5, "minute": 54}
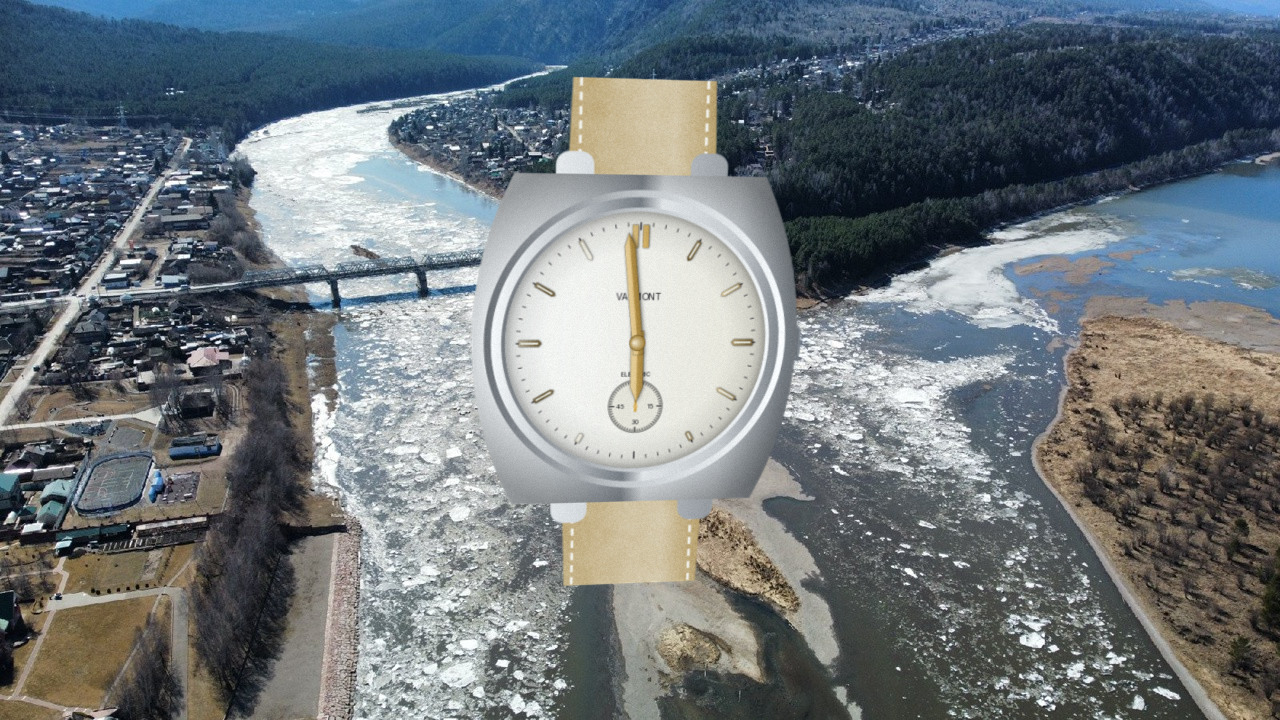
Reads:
{"hour": 5, "minute": 59}
